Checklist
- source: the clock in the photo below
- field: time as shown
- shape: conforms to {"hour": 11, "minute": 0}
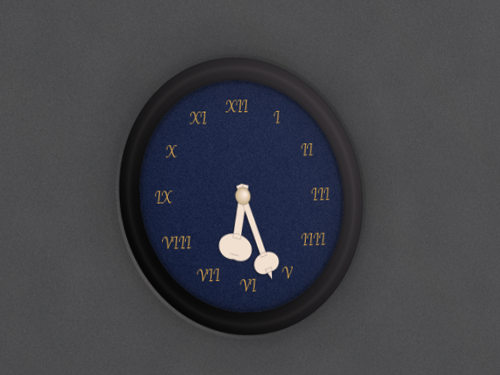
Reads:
{"hour": 6, "minute": 27}
